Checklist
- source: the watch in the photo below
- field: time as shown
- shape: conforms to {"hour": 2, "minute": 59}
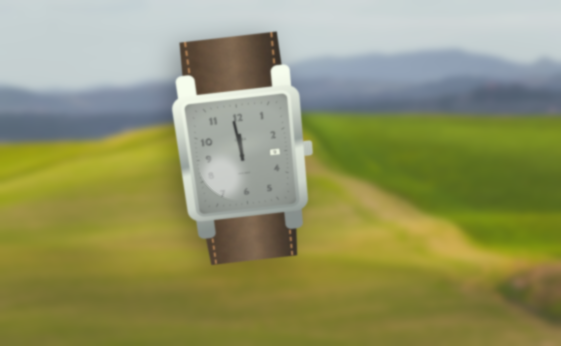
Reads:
{"hour": 11, "minute": 59}
